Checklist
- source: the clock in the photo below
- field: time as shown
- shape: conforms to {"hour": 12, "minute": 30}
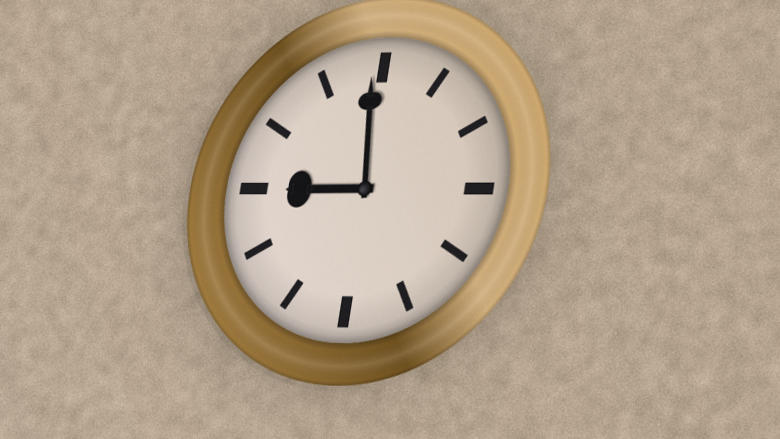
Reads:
{"hour": 8, "minute": 59}
